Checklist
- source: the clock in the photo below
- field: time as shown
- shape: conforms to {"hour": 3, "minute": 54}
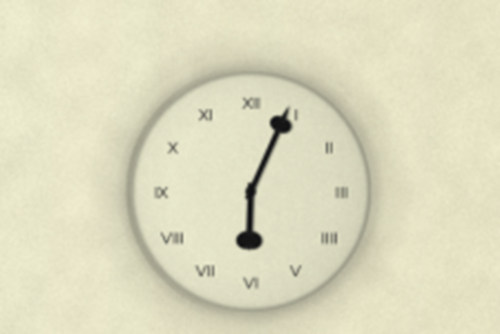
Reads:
{"hour": 6, "minute": 4}
